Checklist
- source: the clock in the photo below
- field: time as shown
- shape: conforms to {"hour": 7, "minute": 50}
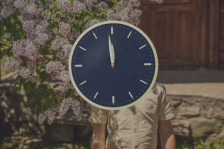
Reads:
{"hour": 11, "minute": 59}
